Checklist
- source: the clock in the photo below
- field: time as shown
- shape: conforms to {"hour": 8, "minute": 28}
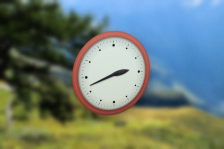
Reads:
{"hour": 2, "minute": 42}
